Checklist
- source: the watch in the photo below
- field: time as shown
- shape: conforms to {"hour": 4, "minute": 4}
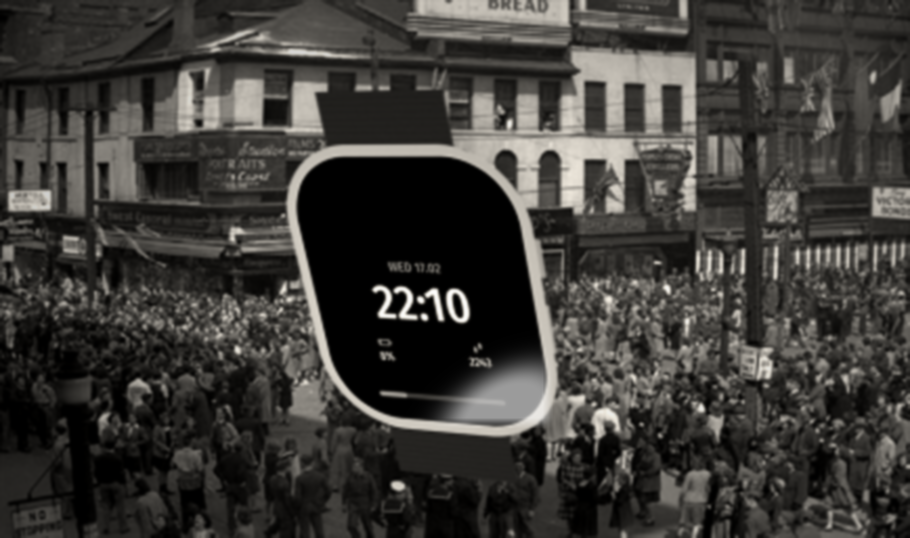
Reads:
{"hour": 22, "minute": 10}
